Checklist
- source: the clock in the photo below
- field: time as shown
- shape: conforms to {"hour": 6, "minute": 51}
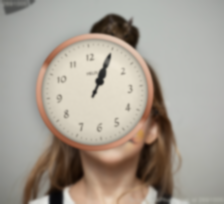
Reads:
{"hour": 1, "minute": 5}
